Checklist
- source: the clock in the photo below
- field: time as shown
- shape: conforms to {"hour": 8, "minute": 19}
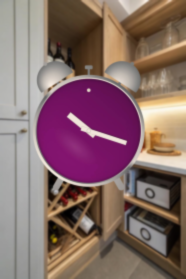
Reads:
{"hour": 10, "minute": 18}
